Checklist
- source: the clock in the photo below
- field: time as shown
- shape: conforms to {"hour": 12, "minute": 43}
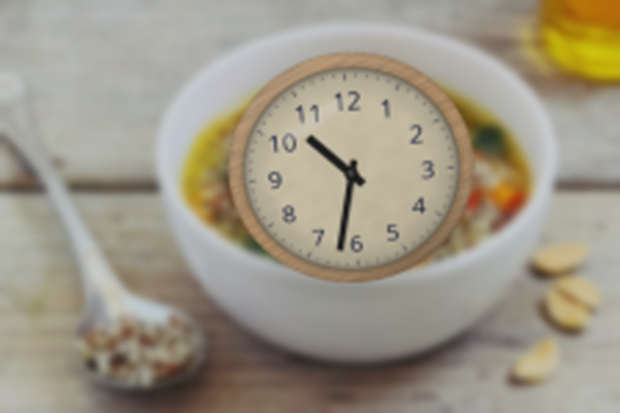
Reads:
{"hour": 10, "minute": 32}
